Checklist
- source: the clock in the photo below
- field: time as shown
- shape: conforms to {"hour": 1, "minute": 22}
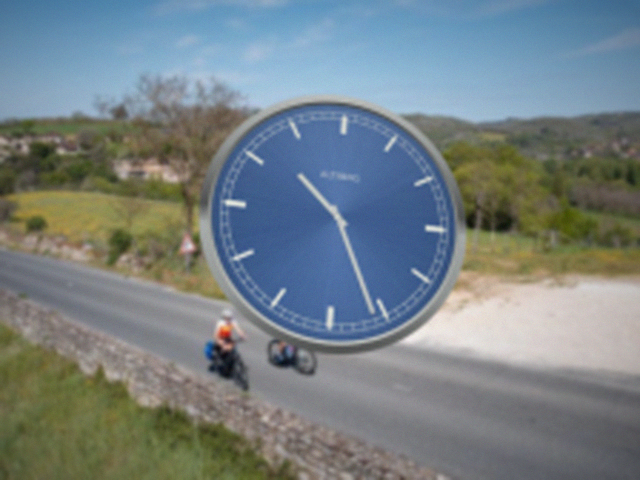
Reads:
{"hour": 10, "minute": 26}
